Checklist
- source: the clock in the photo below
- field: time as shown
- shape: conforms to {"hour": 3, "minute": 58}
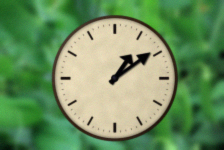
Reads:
{"hour": 1, "minute": 9}
